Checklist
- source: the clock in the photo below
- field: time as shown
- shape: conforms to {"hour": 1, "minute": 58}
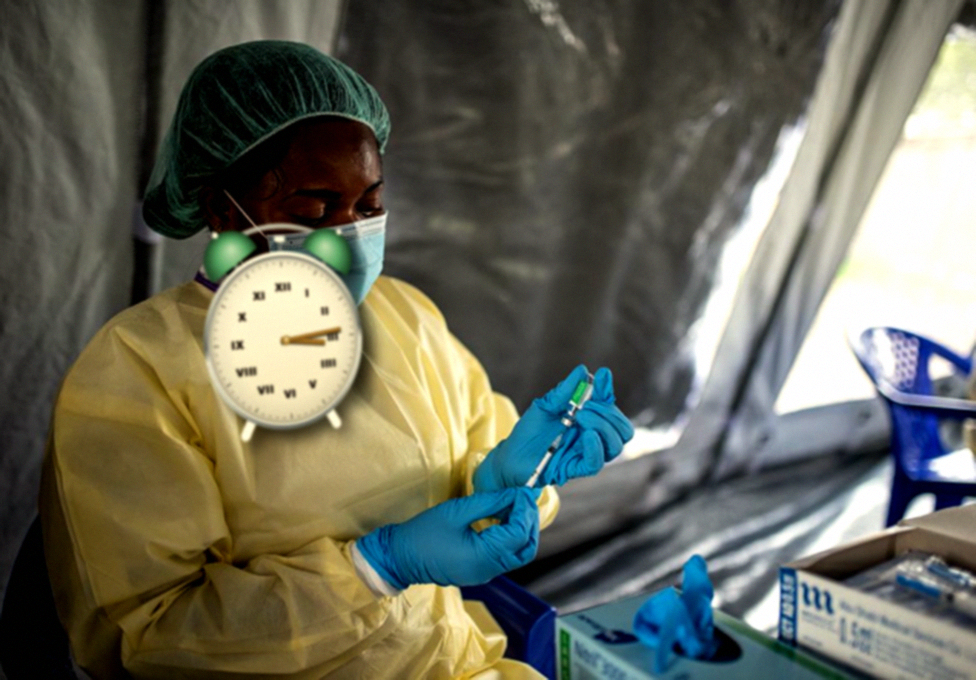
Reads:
{"hour": 3, "minute": 14}
